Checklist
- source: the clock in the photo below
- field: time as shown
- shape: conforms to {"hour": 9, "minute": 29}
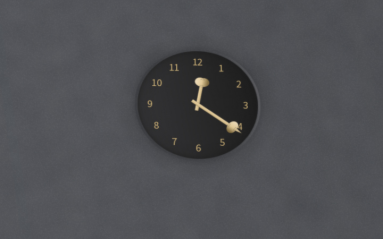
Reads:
{"hour": 12, "minute": 21}
